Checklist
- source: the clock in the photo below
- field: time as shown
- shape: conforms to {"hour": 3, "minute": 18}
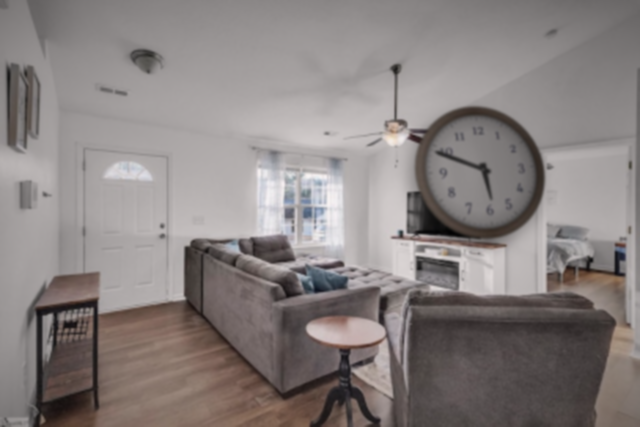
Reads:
{"hour": 5, "minute": 49}
